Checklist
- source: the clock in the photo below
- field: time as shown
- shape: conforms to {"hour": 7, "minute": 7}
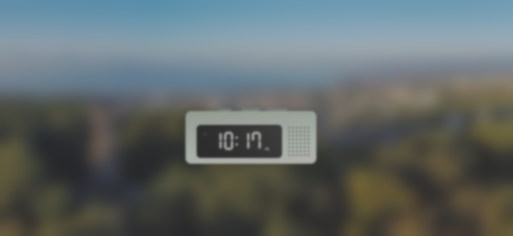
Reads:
{"hour": 10, "minute": 17}
